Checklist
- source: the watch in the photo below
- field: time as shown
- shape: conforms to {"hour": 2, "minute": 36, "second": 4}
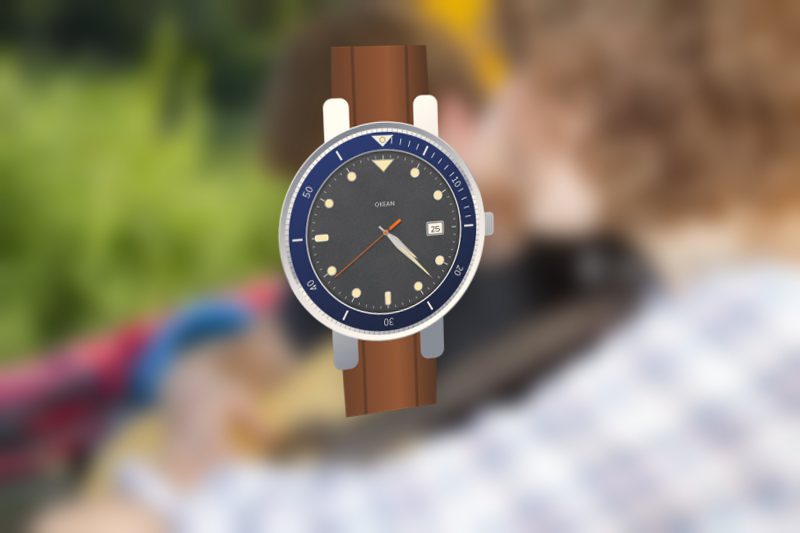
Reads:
{"hour": 4, "minute": 22, "second": 39}
